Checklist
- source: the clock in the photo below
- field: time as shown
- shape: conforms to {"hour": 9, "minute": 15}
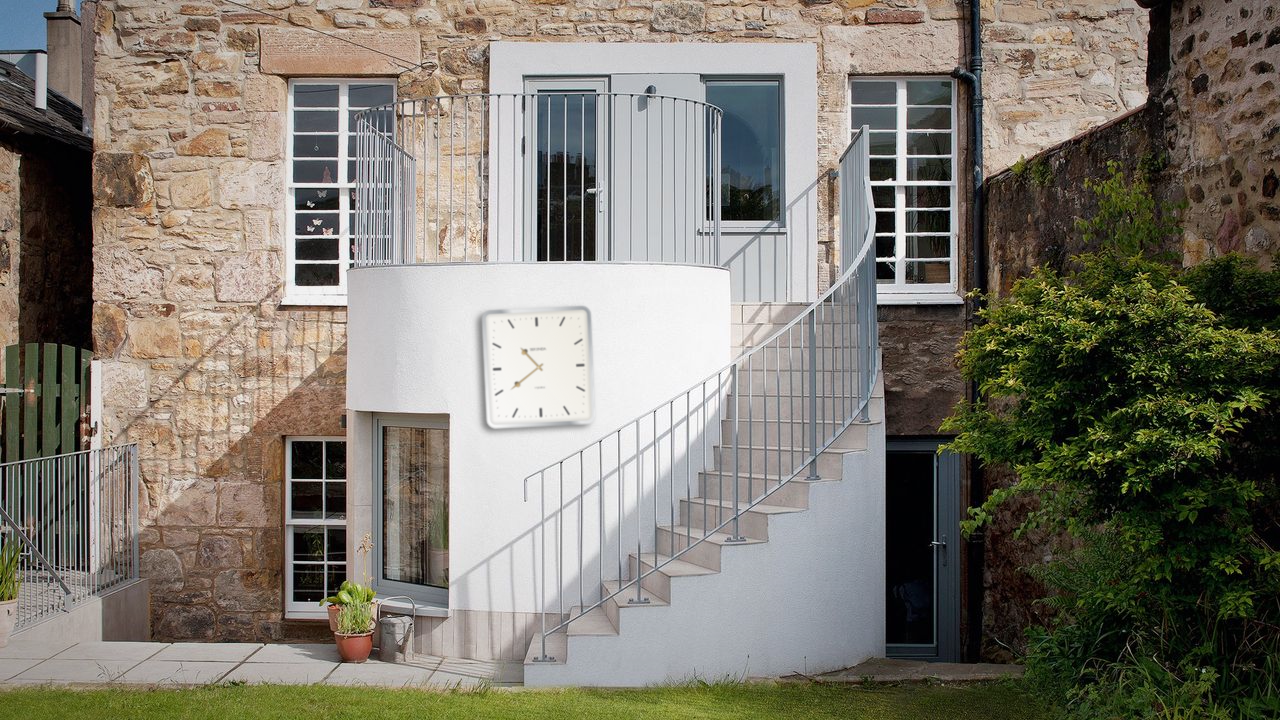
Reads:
{"hour": 10, "minute": 39}
